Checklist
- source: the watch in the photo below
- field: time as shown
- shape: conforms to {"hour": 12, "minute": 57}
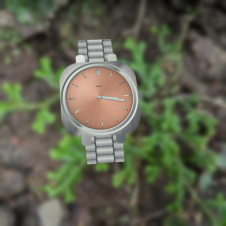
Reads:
{"hour": 3, "minute": 17}
